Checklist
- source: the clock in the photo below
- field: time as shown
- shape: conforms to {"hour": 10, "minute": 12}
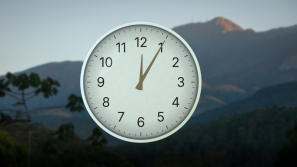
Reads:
{"hour": 12, "minute": 5}
